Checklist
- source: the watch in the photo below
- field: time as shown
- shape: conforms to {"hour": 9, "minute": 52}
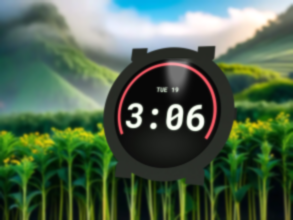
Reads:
{"hour": 3, "minute": 6}
